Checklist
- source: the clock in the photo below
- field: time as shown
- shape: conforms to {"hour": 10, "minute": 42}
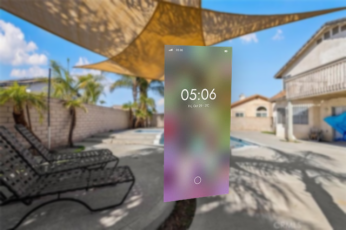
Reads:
{"hour": 5, "minute": 6}
